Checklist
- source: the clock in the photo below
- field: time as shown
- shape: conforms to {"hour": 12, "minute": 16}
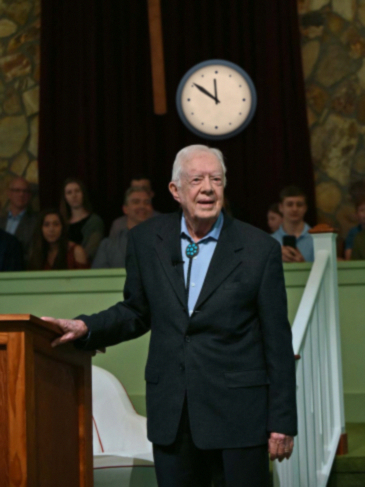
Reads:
{"hour": 11, "minute": 51}
